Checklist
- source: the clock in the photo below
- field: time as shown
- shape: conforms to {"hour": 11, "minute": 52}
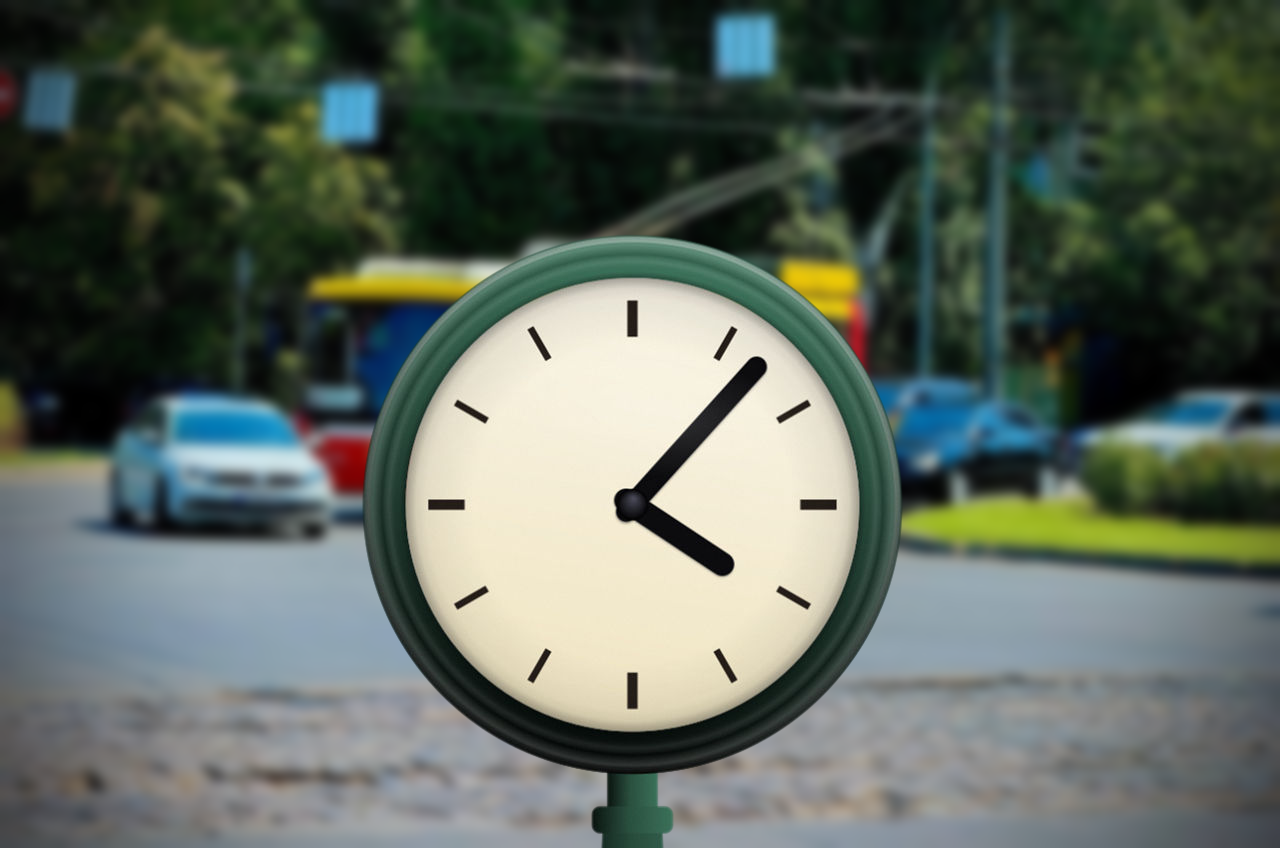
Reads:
{"hour": 4, "minute": 7}
